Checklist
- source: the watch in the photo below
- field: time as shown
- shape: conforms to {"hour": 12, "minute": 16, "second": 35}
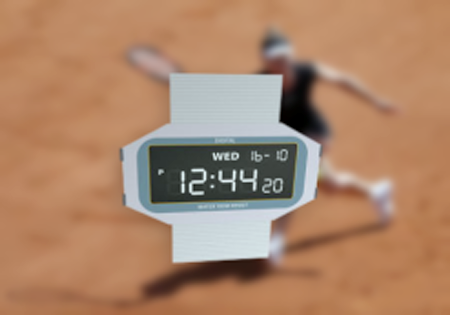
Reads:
{"hour": 12, "minute": 44, "second": 20}
